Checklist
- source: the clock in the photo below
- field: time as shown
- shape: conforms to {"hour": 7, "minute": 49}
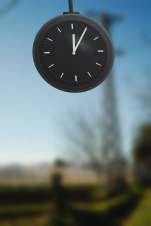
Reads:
{"hour": 12, "minute": 5}
